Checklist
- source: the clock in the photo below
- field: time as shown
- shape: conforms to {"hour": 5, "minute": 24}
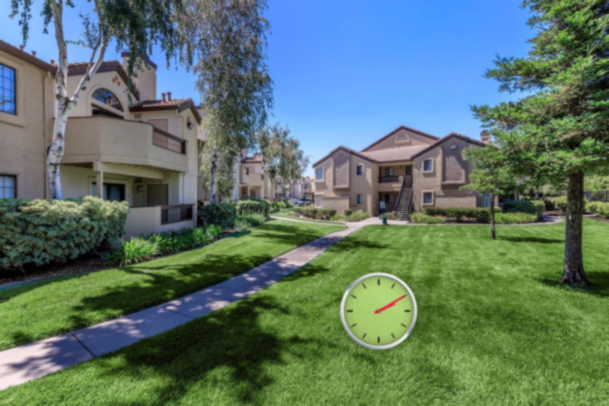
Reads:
{"hour": 2, "minute": 10}
